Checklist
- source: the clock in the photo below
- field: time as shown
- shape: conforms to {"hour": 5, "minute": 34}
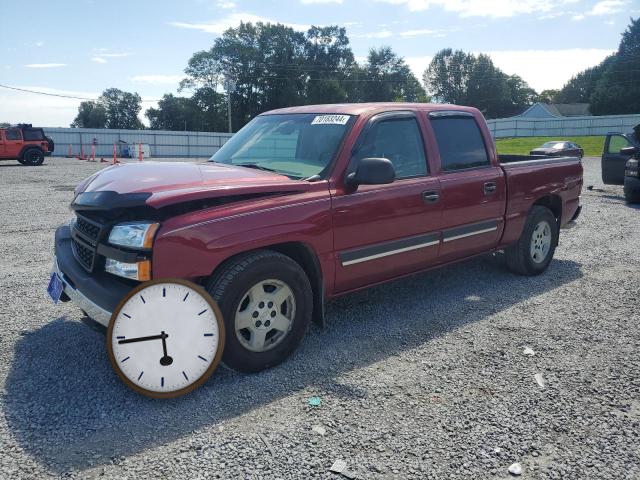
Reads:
{"hour": 5, "minute": 44}
